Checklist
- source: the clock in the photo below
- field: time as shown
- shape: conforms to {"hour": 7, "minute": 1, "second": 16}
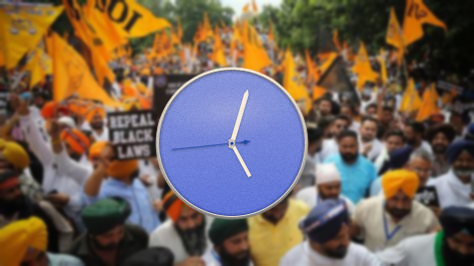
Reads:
{"hour": 5, "minute": 2, "second": 44}
